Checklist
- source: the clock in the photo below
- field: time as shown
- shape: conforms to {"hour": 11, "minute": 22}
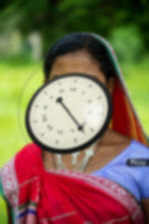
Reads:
{"hour": 10, "minute": 22}
